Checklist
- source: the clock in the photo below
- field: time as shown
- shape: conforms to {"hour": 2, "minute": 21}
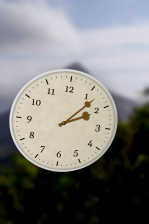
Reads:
{"hour": 2, "minute": 7}
